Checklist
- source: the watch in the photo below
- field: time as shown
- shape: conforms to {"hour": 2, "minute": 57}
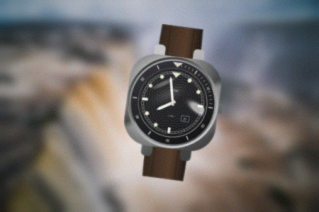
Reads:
{"hour": 7, "minute": 58}
